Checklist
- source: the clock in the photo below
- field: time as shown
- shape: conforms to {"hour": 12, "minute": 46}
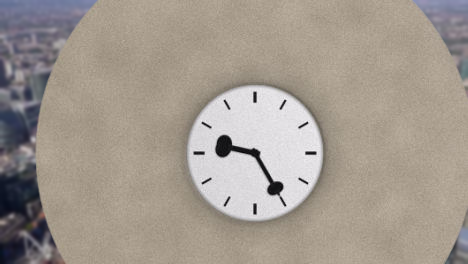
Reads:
{"hour": 9, "minute": 25}
